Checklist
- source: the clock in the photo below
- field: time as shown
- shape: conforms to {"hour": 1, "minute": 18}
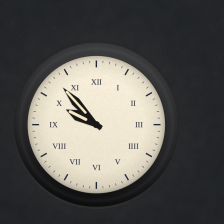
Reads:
{"hour": 9, "minute": 53}
